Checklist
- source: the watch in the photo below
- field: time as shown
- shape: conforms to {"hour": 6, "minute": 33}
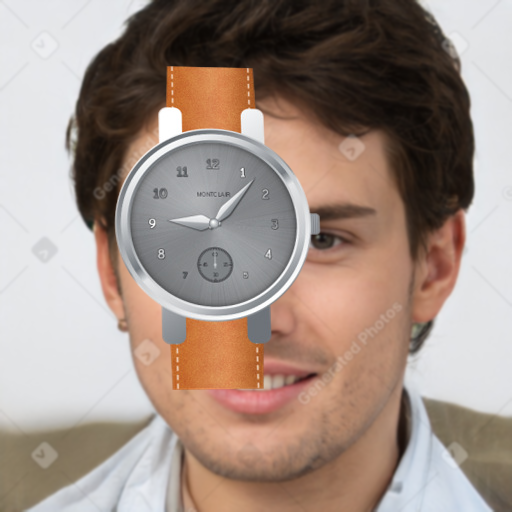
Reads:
{"hour": 9, "minute": 7}
